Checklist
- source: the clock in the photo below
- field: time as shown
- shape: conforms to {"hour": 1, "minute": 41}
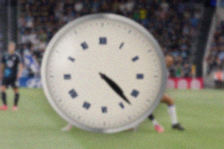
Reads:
{"hour": 4, "minute": 23}
